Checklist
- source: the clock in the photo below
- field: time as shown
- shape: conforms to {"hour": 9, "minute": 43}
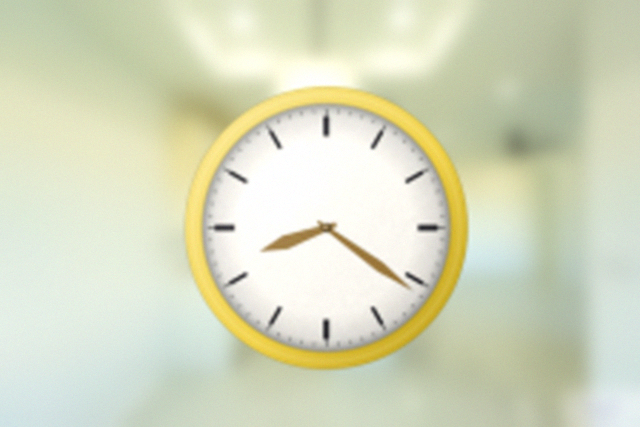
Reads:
{"hour": 8, "minute": 21}
